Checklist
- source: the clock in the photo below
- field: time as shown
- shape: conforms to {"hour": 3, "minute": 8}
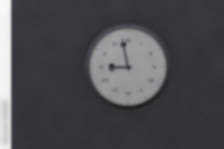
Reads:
{"hour": 8, "minute": 58}
